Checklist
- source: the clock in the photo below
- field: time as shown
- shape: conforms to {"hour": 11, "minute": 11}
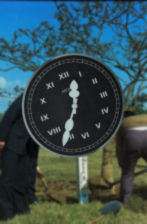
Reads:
{"hour": 12, "minute": 36}
